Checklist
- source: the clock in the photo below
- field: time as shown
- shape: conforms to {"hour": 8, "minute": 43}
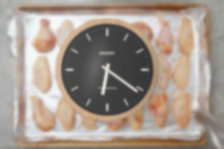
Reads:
{"hour": 6, "minute": 21}
